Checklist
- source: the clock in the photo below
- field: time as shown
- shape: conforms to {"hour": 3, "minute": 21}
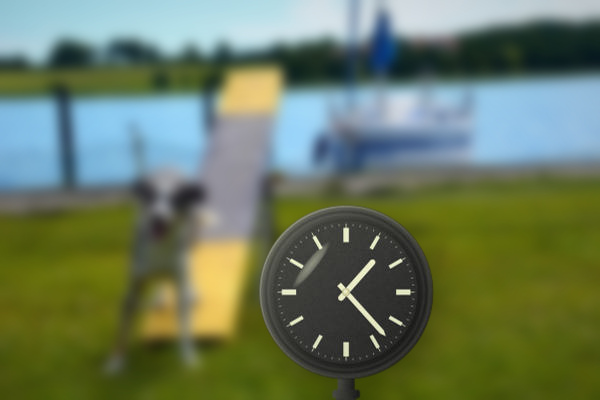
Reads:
{"hour": 1, "minute": 23}
